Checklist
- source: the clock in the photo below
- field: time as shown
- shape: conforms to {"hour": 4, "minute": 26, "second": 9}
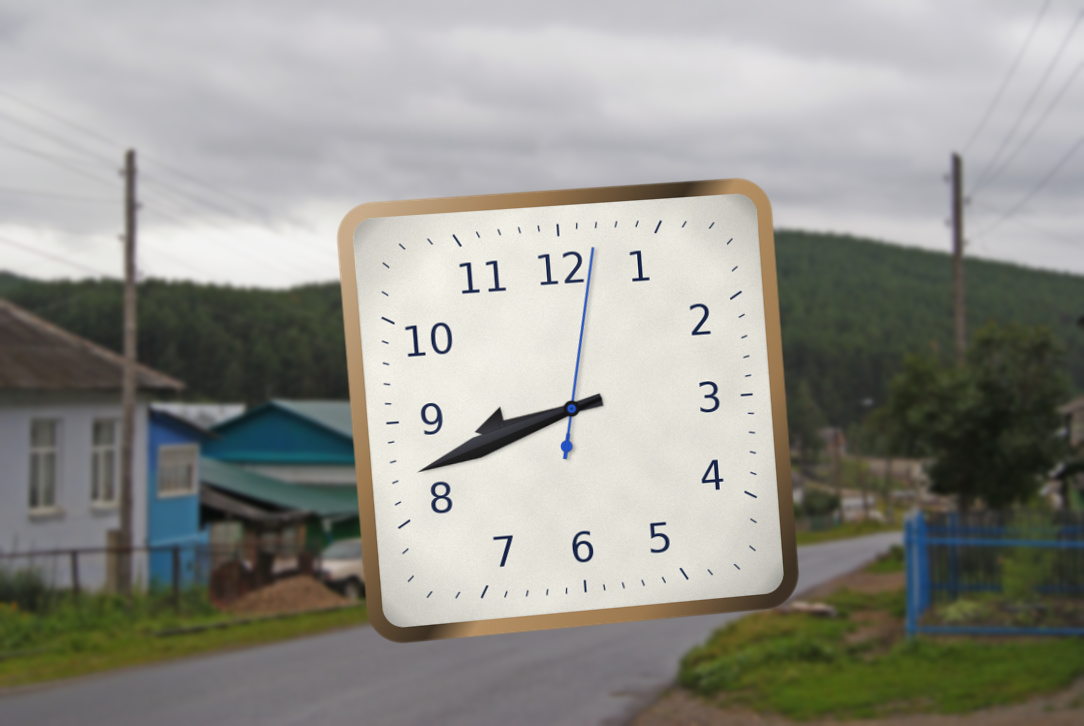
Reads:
{"hour": 8, "minute": 42, "second": 2}
